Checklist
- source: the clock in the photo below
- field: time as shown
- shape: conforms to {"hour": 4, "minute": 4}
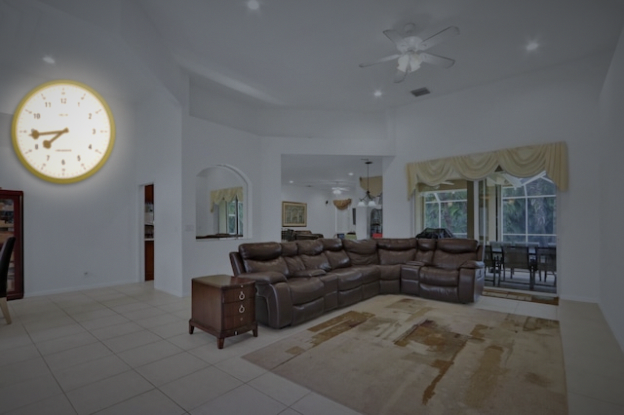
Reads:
{"hour": 7, "minute": 44}
